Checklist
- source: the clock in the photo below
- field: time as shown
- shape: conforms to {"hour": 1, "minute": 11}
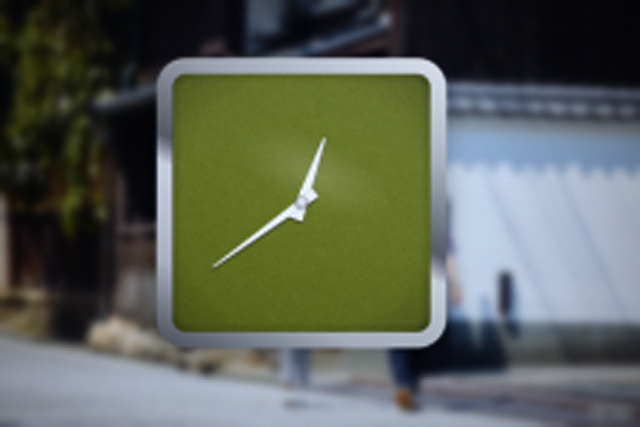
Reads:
{"hour": 12, "minute": 39}
